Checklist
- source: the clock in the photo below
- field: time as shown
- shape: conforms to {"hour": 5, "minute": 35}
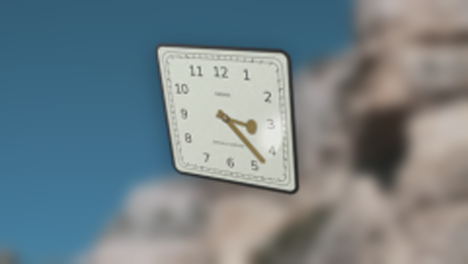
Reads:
{"hour": 3, "minute": 23}
